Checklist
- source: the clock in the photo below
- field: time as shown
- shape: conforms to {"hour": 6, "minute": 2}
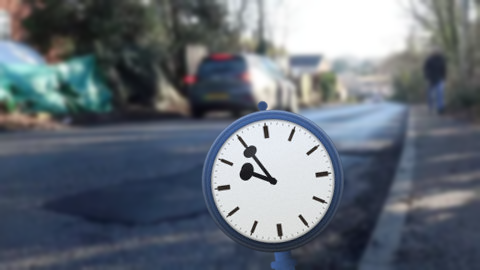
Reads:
{"hour": 9, "minute": 55}
